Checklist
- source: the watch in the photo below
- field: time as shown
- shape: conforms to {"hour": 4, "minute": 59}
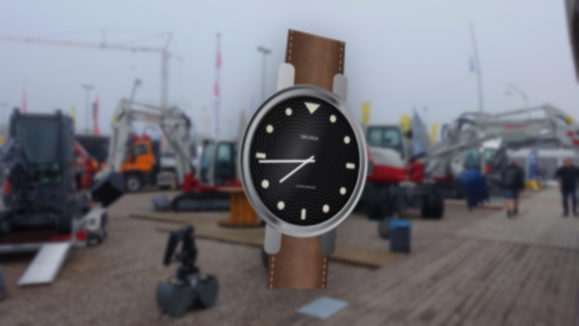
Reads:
{"hour": 7, "minute": 44}
